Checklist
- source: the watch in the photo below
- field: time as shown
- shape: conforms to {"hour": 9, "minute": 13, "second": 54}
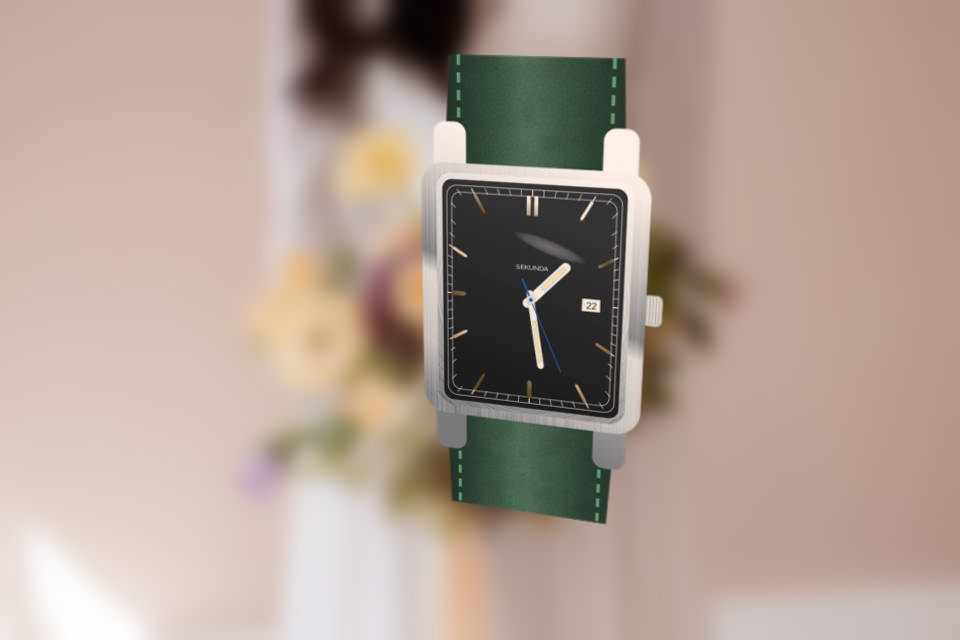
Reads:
{"hour": 1, "minute": 28, "second": 26}
